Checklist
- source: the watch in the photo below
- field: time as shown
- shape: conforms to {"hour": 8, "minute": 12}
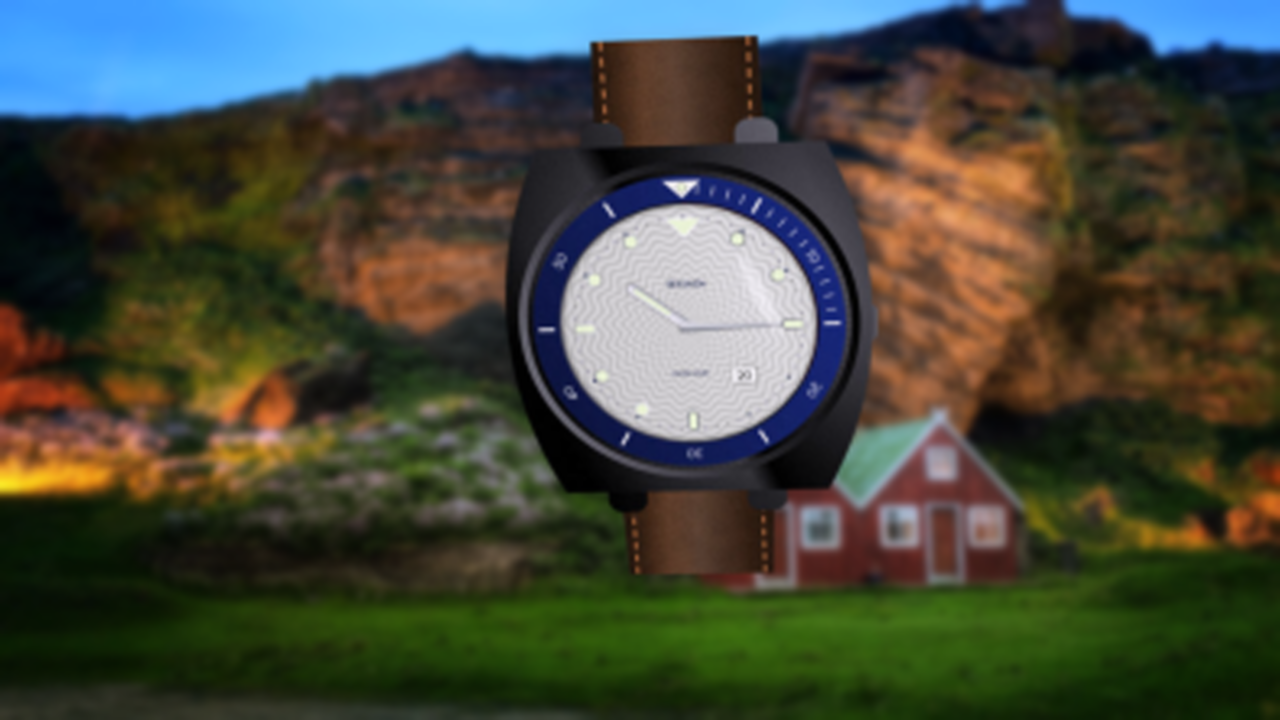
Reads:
{"hour": 10, "minute": 15}
